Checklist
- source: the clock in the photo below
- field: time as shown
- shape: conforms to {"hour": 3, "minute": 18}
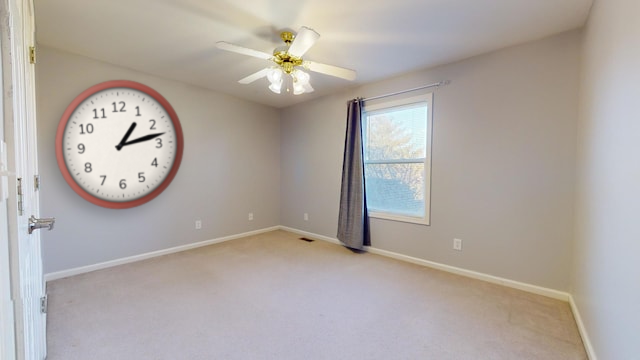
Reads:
{"hour": 1, "minute": 13}
